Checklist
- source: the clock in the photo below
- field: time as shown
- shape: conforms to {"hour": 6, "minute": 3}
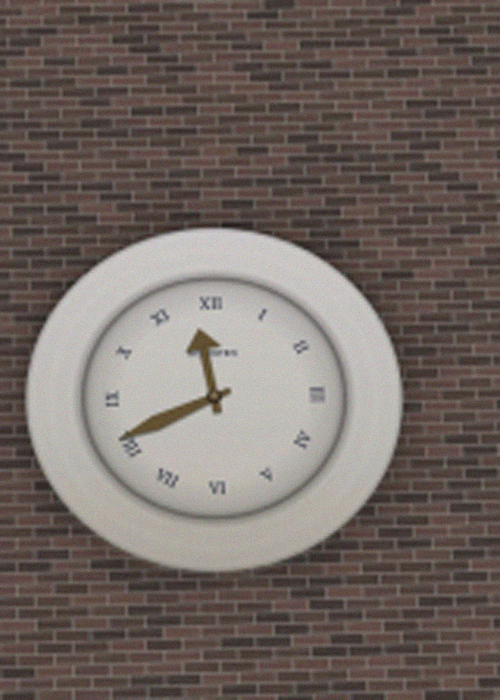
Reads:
{"hour": 11, "minute": 41}
